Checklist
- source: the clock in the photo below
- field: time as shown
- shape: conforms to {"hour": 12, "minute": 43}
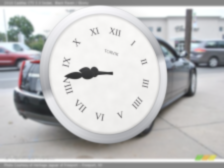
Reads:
{"hour": 8, "minute": 42}
